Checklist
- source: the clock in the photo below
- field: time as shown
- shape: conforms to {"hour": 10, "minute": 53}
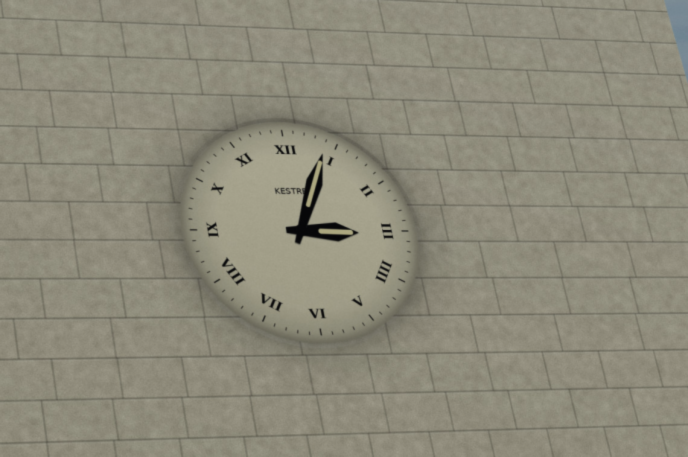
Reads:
{"hour": 3, "minute": 4}
